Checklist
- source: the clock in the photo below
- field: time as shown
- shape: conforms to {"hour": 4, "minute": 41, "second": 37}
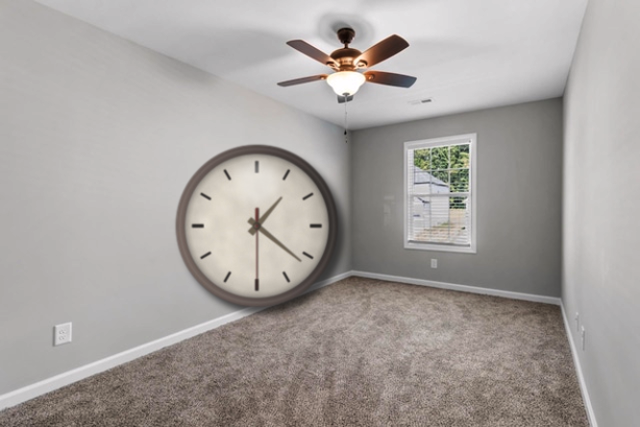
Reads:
{"hour": 1, "minute": 21, "second": 30}
